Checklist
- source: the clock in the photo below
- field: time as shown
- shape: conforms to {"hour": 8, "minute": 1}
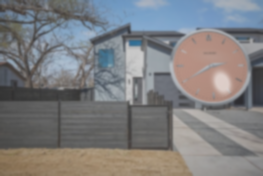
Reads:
{"hour": 2, "minute": 40}
